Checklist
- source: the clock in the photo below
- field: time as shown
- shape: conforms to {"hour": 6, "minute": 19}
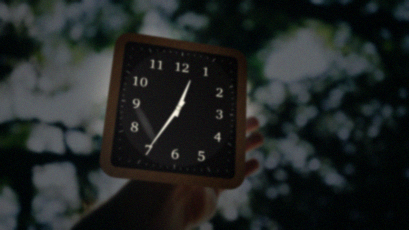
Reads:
{"hour": 12, "minute": 35}
